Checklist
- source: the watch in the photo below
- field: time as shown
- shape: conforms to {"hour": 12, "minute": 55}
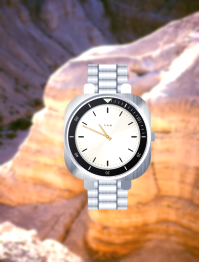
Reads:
{"hour": 10, "minute": 49}
